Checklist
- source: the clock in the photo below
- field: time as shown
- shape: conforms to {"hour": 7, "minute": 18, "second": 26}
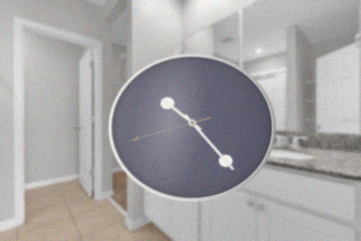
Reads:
{"hour": 10, "minute": 23, "second": 42}
